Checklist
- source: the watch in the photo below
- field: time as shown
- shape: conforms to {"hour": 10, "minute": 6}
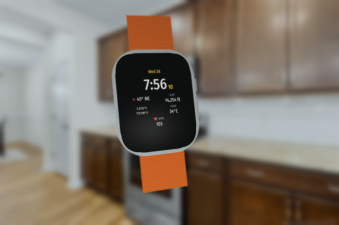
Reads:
{"hour": 7, "minute": 56}
